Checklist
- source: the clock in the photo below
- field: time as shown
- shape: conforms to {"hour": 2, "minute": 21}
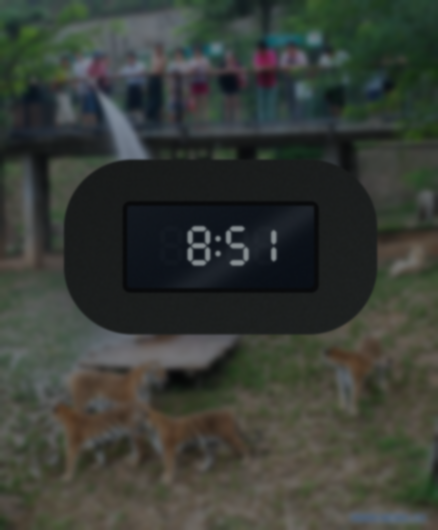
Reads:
{"hour": 8, "minute": 51}
